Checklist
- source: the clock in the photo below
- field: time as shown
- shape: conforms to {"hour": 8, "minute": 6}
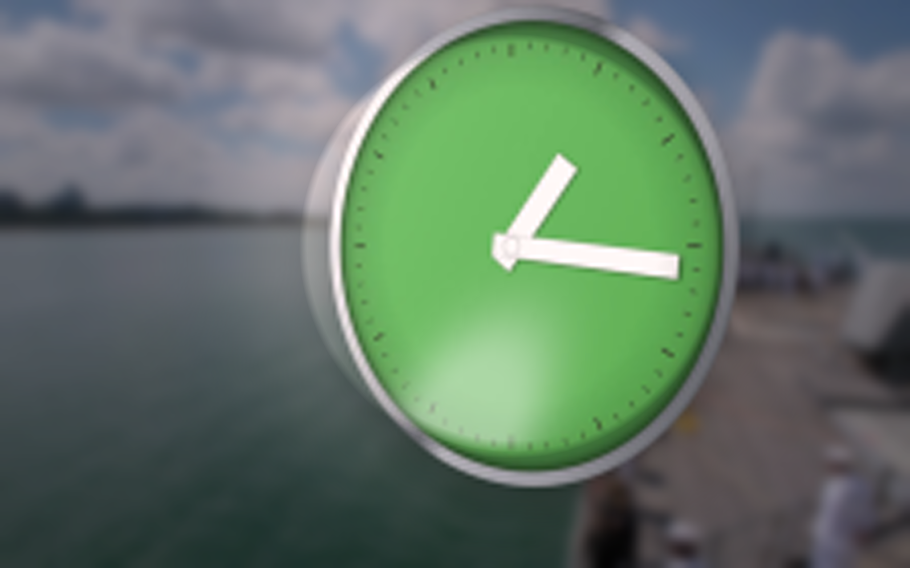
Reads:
{"hour": 1, "minute": 16}
